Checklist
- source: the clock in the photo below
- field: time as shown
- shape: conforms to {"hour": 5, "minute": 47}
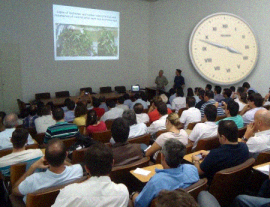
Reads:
{"hour": 3, "minute": 48}
